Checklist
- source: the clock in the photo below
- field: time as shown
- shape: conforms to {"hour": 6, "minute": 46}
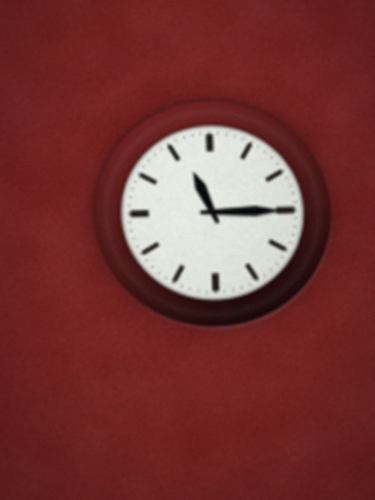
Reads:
{"hour": 11, "minute": 15}
